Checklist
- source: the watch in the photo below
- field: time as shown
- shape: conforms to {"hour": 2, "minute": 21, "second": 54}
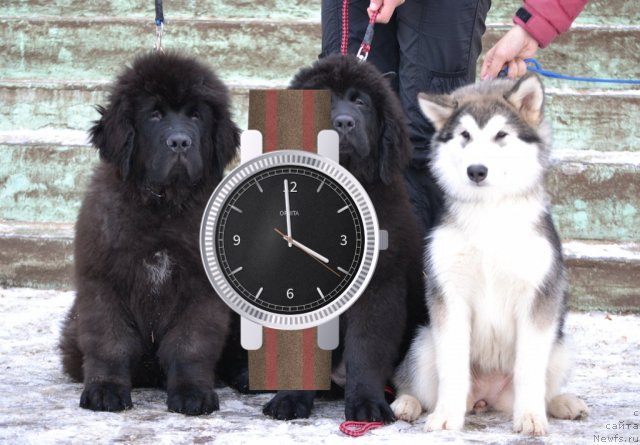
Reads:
{"hour": 3, "minute": 59, "second": 21}
